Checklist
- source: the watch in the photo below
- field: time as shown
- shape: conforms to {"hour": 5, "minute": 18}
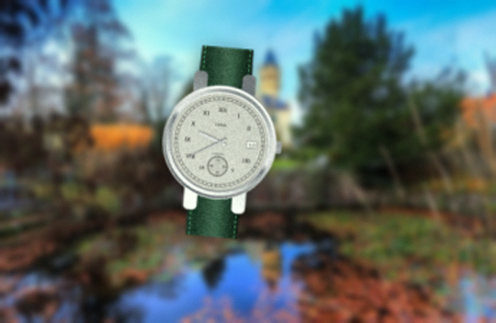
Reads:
{"hour": 9, "minute": 40}
